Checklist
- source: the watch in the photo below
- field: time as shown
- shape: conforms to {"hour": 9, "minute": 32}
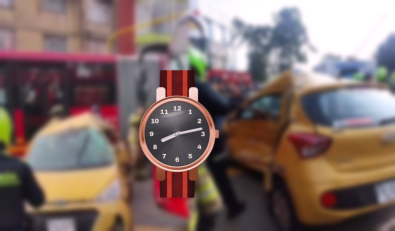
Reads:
{"hour": 8, "minute": 13}
